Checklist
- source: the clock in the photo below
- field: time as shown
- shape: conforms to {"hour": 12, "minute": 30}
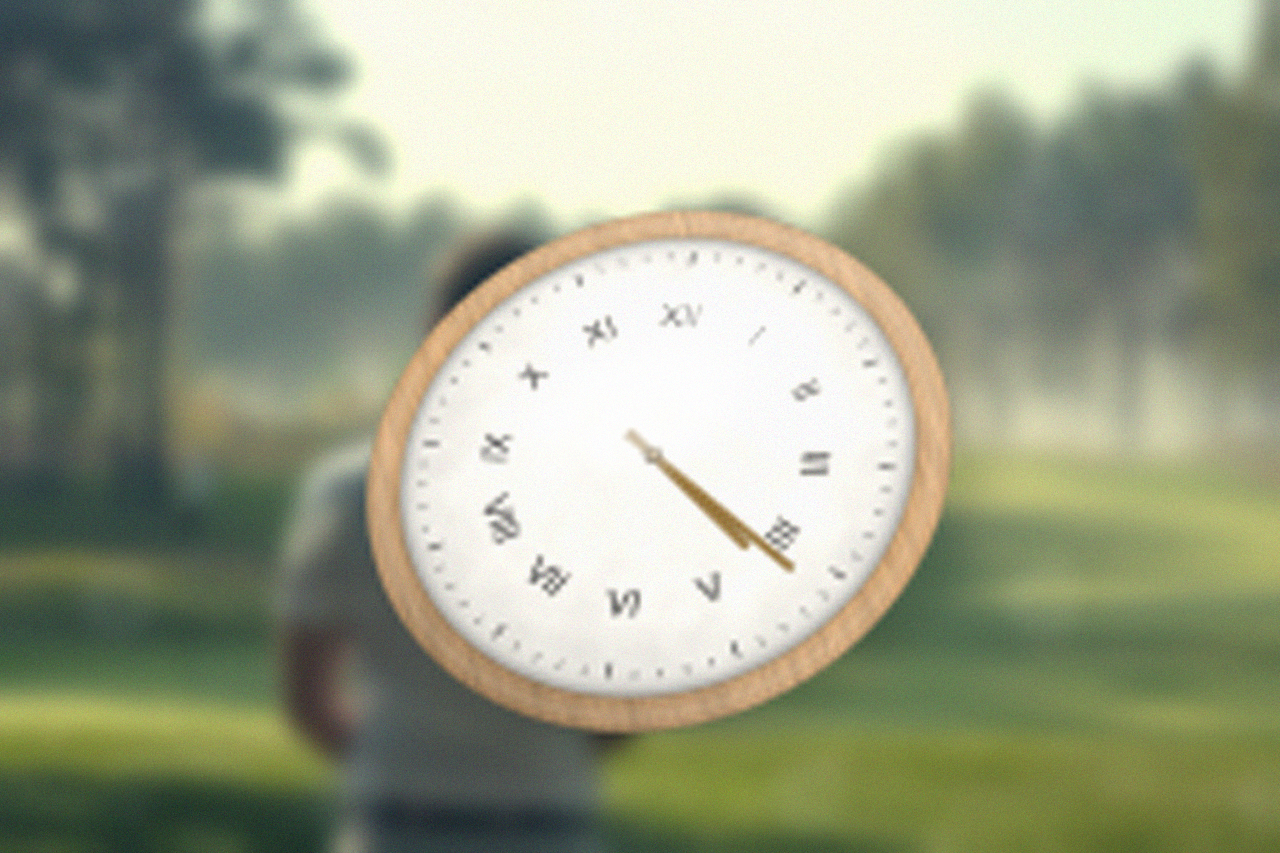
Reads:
{"hour": 4, "minute": 21}
